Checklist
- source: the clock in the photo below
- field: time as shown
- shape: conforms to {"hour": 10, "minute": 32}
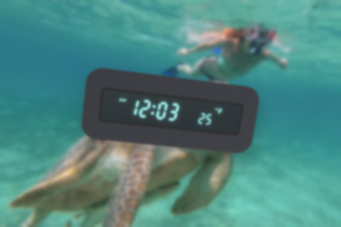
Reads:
{"hour": 12, "minute": 3}
